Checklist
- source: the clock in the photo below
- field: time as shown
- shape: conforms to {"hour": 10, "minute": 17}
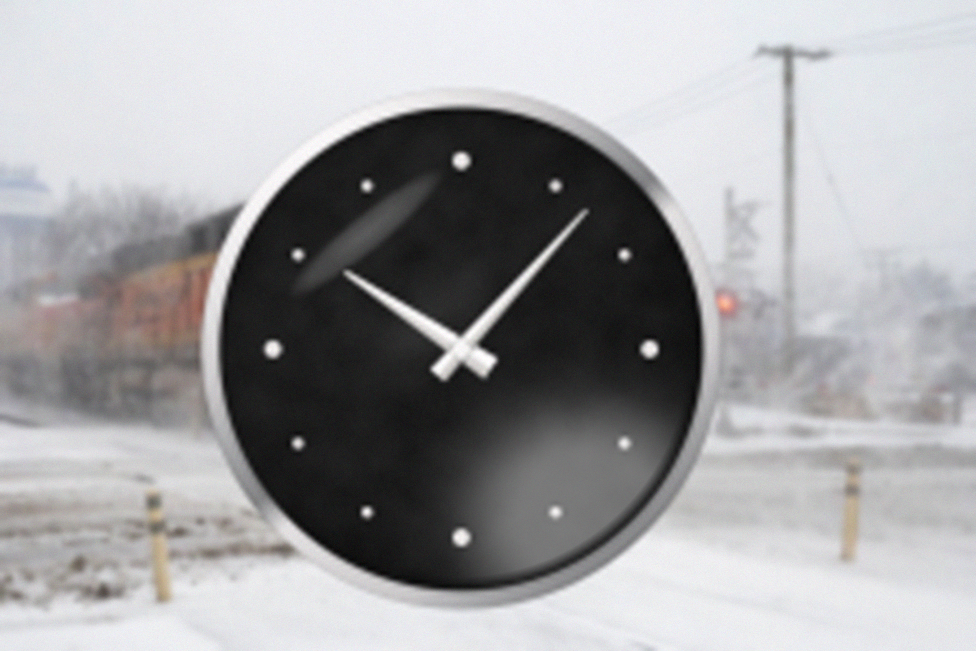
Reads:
{"hour": 10, "minute": 7}
